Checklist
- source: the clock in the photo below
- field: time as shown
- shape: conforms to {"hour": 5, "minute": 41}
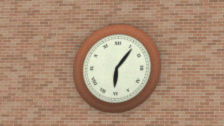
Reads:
{"hour": 6, "minute": 6}
